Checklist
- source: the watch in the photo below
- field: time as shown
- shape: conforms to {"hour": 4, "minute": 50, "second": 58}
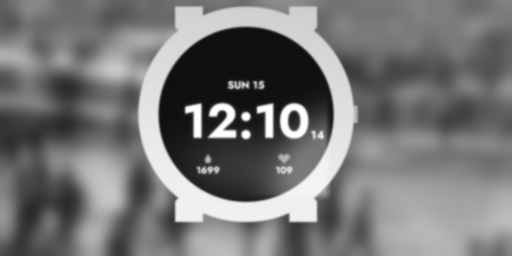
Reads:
{"hour": 12, "minute": 10, "second": 14}
